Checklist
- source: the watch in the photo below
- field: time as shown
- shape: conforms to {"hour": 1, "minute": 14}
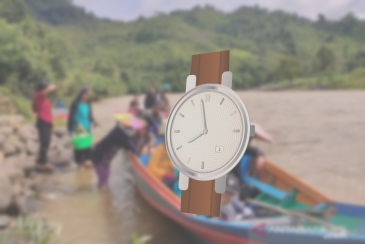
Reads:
{"hour": 7, "minute": 58}
